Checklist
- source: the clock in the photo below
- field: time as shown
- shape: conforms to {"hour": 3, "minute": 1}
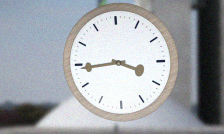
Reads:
{"hour": 3, "minute": 44}
